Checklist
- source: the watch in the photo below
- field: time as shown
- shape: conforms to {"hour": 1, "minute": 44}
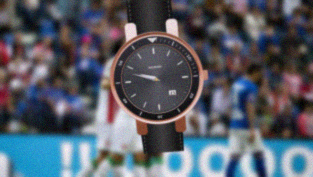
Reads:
{"hour": 9, "minute": 48}
